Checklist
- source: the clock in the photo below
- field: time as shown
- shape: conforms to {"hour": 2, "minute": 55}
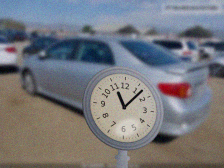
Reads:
{"hour": 11, "minute": 7}
